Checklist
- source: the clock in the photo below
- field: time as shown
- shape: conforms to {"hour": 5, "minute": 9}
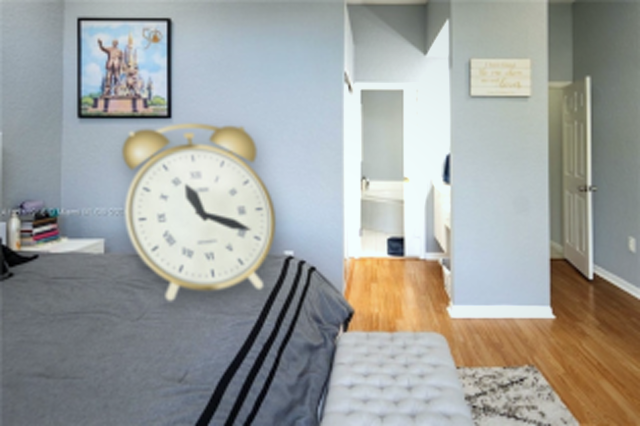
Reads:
{"hour": 11, "minute": 19}
